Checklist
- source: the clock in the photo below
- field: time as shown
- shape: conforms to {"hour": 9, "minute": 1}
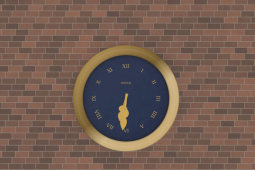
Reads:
{"hour": 6, "minute": 31}
